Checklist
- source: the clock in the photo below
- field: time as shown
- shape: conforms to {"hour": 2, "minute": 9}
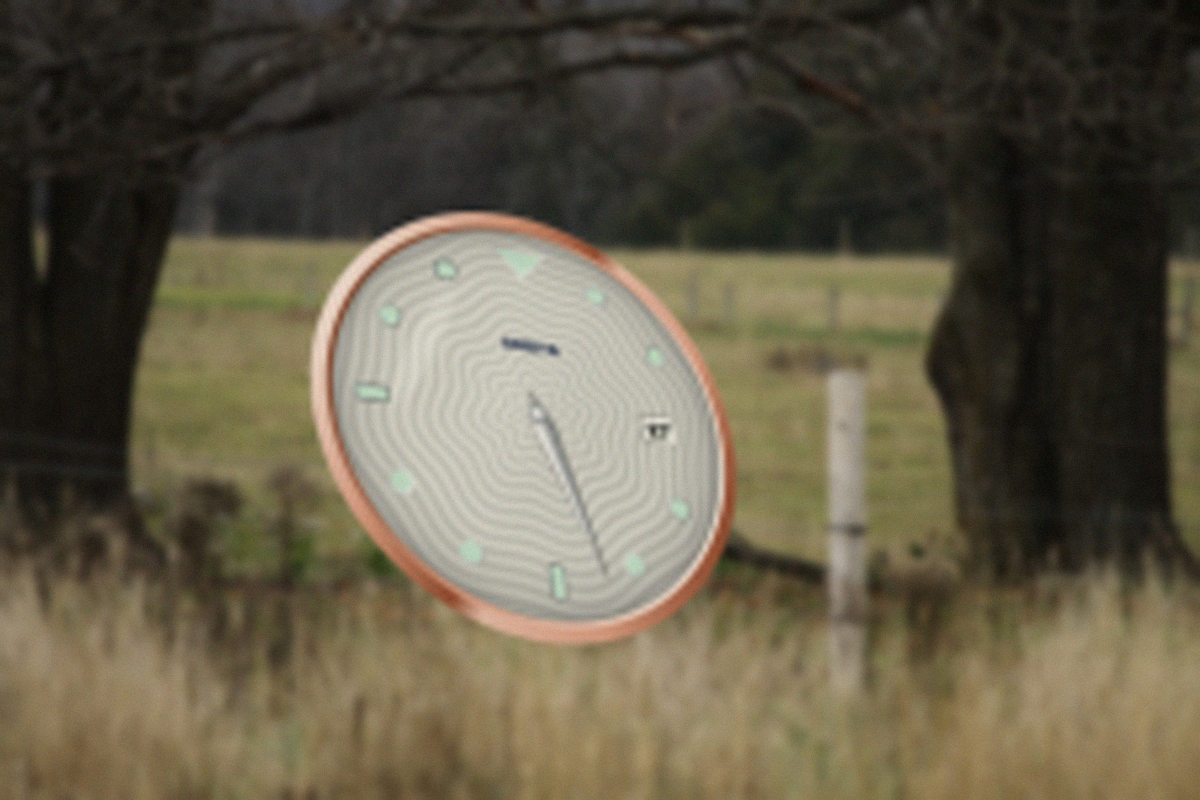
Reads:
{"hour": 5, "minute": 27}
